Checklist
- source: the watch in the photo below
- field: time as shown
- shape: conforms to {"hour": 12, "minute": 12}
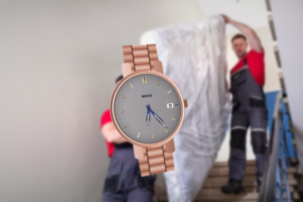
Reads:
{"hour": 6, "minute": 24}
